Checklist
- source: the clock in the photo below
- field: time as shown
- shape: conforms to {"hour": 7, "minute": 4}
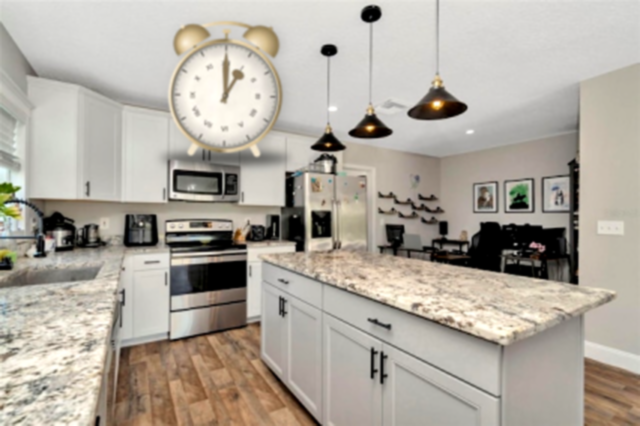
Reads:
{"hour": 1, "minute": 0}
